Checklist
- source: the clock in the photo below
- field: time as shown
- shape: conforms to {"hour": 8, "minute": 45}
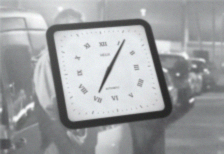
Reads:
{"hour": 7, "minute": 6}
